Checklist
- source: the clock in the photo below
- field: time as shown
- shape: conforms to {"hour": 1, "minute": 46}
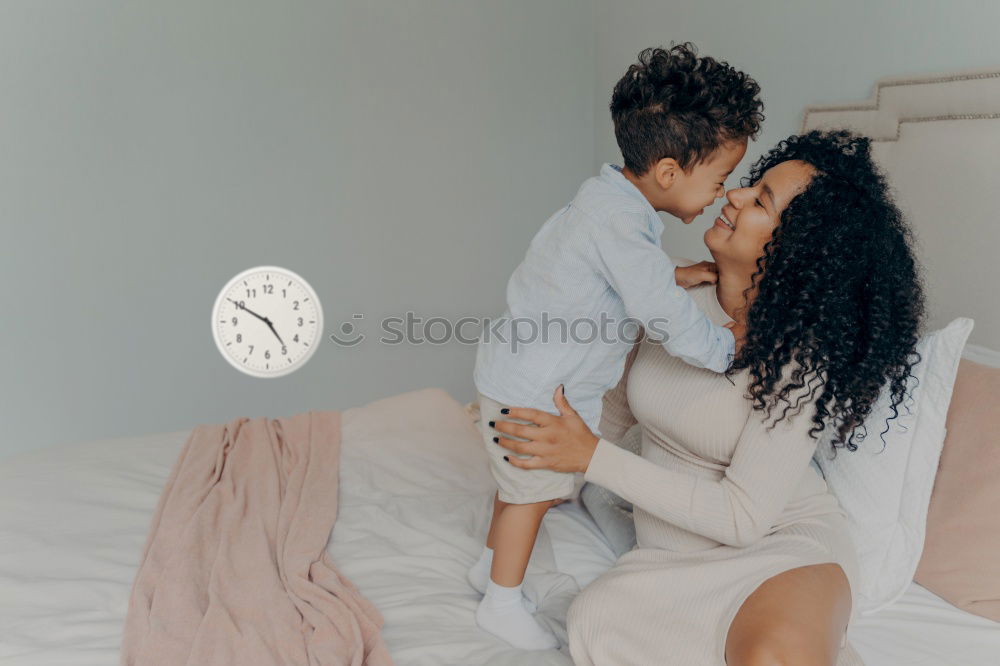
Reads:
{"hour": 4, "minute": 50}
